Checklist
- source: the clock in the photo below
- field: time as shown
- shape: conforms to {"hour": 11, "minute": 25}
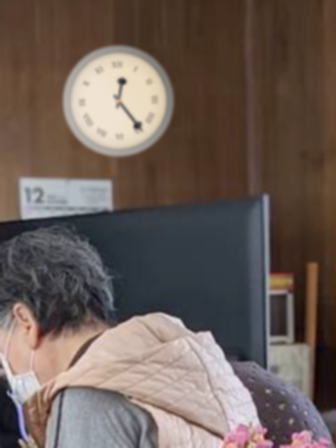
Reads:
{"hour": 12, "minute": 24}
